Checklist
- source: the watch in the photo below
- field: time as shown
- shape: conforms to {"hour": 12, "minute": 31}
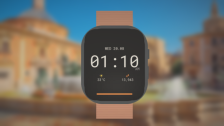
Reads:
{"hour": 1, "minute": 10}
